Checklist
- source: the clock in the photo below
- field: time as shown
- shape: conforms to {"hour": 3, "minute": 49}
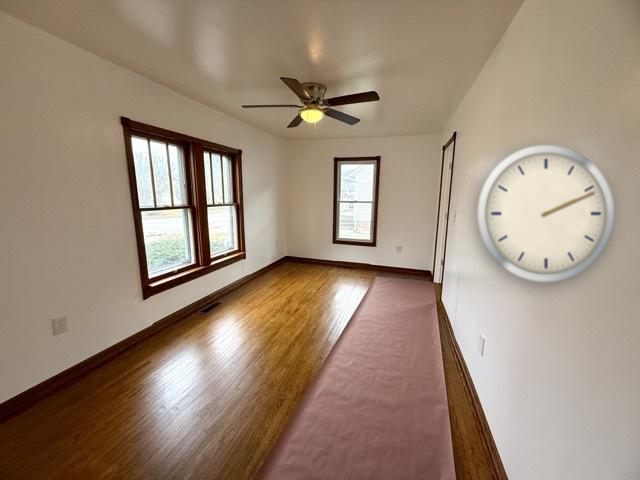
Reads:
{"hour": 2, "minute": 11}
